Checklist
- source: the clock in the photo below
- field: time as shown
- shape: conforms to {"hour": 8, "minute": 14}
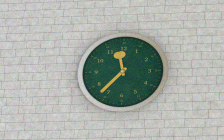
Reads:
{"hour": 11, "minute": 37}
